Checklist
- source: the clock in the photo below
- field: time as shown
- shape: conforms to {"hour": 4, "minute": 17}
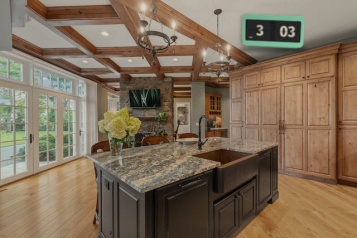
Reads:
{"hour": 3, "minute": 3}
